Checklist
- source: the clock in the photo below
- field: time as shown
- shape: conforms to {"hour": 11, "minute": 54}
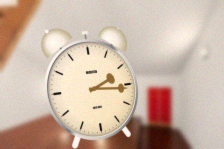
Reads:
{"hour": 2, "minute": 16}
